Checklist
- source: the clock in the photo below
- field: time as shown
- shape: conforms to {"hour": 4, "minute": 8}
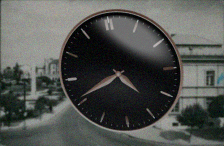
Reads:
{"hour": 4, "minute": 41}
